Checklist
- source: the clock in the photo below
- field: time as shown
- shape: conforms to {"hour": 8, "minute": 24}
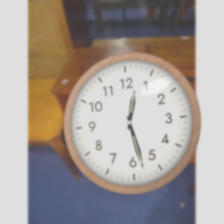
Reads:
{"hour": 12, "minute": 28}
